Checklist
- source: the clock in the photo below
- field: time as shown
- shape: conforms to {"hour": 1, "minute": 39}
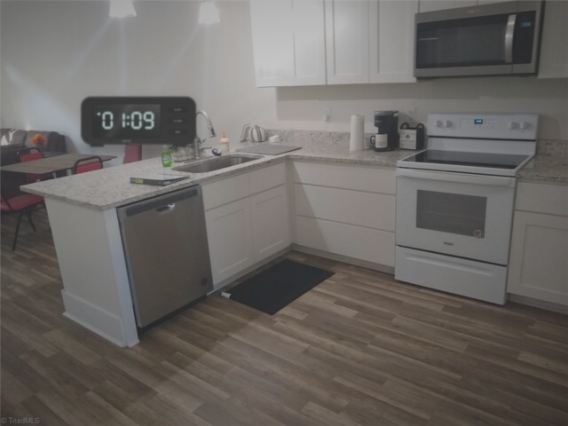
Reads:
{"hour": 1, "minute": 9}
